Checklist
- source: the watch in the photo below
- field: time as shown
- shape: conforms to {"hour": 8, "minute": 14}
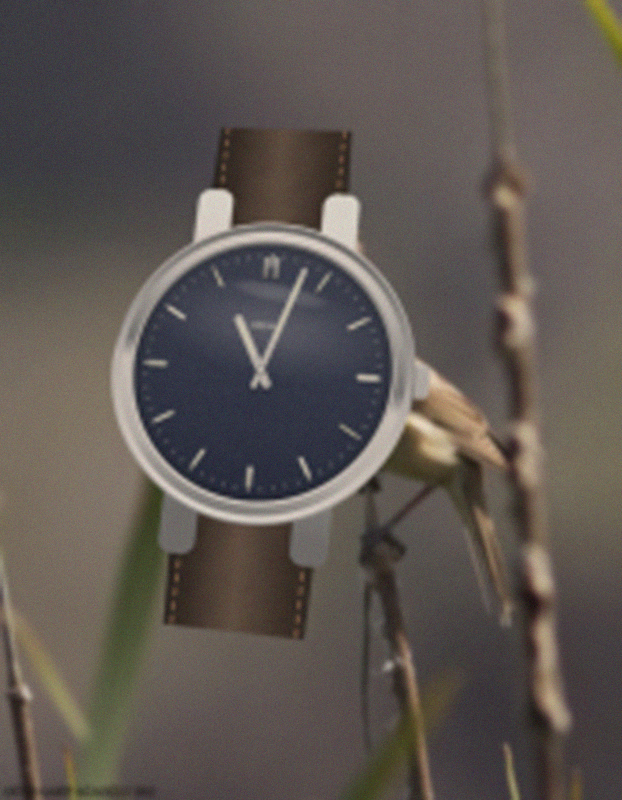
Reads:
{"hour": 11, "minute": 3}
